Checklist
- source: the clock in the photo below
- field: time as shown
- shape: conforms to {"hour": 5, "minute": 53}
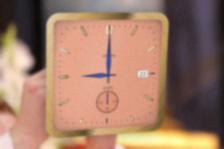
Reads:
{"hour": 9, "minute": 0}
